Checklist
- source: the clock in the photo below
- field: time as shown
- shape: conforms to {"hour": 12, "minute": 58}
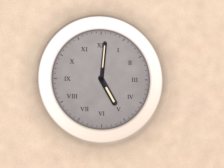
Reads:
{"hour": 5, "minute": 1}
